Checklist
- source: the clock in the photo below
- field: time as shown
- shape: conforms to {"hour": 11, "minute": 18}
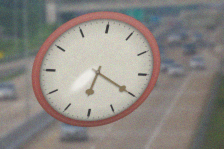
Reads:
{"hour": 6, "minute": 20}
